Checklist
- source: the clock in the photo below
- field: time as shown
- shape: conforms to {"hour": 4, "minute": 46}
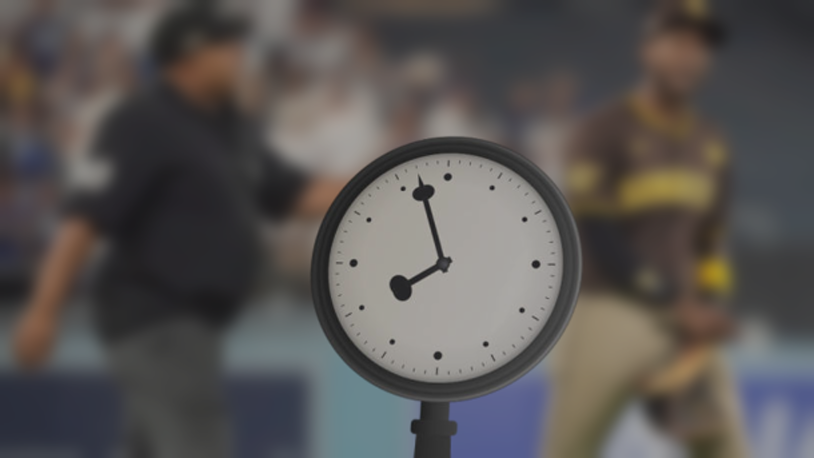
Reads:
{"hour": 7, "minute": 57}
